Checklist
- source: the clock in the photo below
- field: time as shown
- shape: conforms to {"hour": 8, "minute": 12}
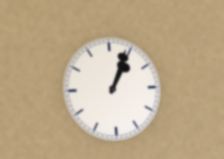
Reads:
{"hour": 1, "minute": 4}
